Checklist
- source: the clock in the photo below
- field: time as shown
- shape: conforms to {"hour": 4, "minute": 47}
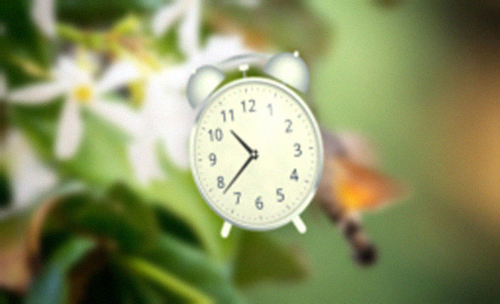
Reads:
{"hour": 10, "minute": 38}
